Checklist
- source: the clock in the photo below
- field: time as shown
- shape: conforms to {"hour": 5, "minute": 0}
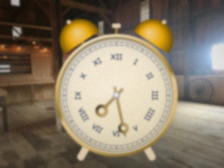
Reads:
{"hour": 7, "minute": 28}
